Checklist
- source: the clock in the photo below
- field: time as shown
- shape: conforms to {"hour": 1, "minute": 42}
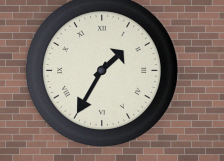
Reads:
{"hour": 1, "minute": 35}
